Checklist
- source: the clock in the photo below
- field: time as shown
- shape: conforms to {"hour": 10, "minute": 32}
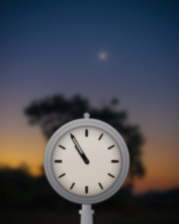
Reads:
{"hour": 10, "minute": 55}
